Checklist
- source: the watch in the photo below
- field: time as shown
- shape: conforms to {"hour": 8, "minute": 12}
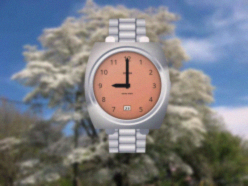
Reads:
{"hour": 9, "minute": 0}
